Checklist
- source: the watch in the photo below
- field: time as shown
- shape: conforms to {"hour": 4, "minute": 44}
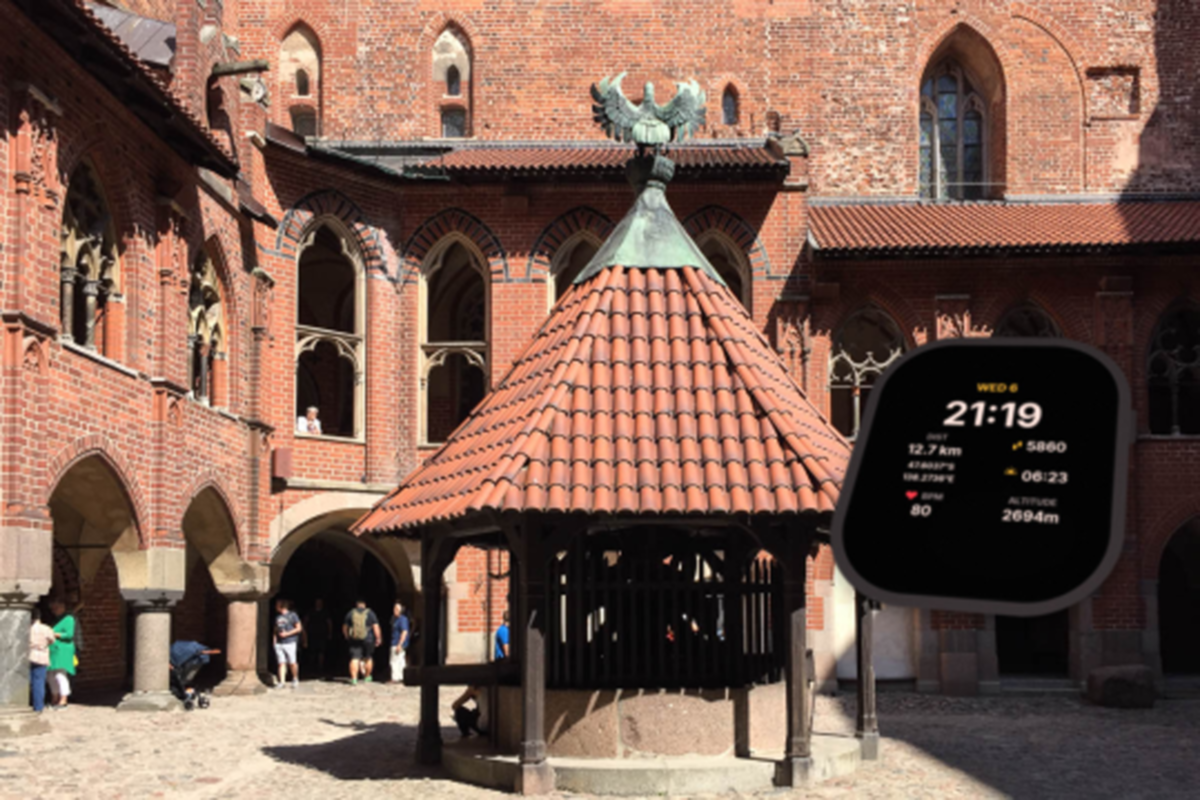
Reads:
{"hour": 21, "minute": 19}
